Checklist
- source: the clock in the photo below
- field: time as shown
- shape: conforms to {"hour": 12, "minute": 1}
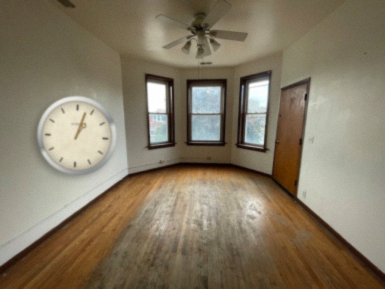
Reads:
{"hour": 1, "minute": 3}
